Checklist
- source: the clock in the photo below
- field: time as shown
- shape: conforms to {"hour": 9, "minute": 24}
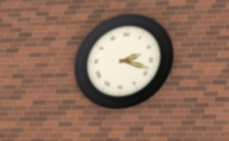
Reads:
{"hour": 2, "minute": 18}
